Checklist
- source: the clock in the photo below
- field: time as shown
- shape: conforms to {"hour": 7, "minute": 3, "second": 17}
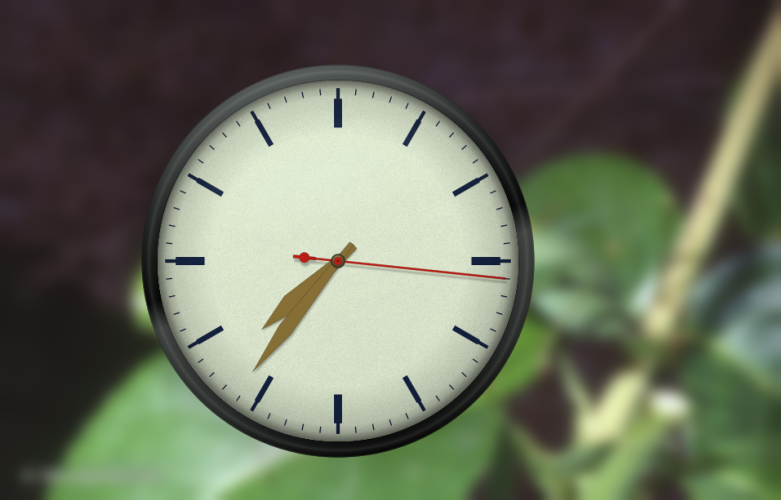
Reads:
{"hour": 7, "minute": 36, "second": 16}
